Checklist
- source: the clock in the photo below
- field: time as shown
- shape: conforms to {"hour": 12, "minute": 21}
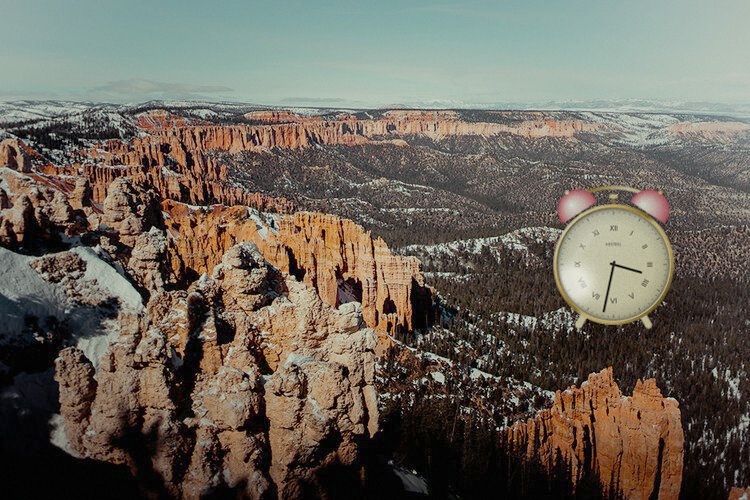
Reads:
{"hour": 3, "minute": 32}
